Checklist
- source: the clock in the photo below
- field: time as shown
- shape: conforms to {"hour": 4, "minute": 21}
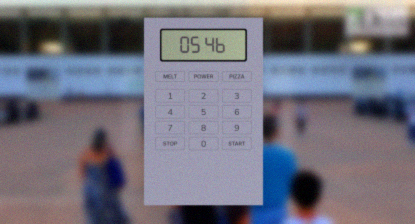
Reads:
{"hour": 5, "minute": 46}
